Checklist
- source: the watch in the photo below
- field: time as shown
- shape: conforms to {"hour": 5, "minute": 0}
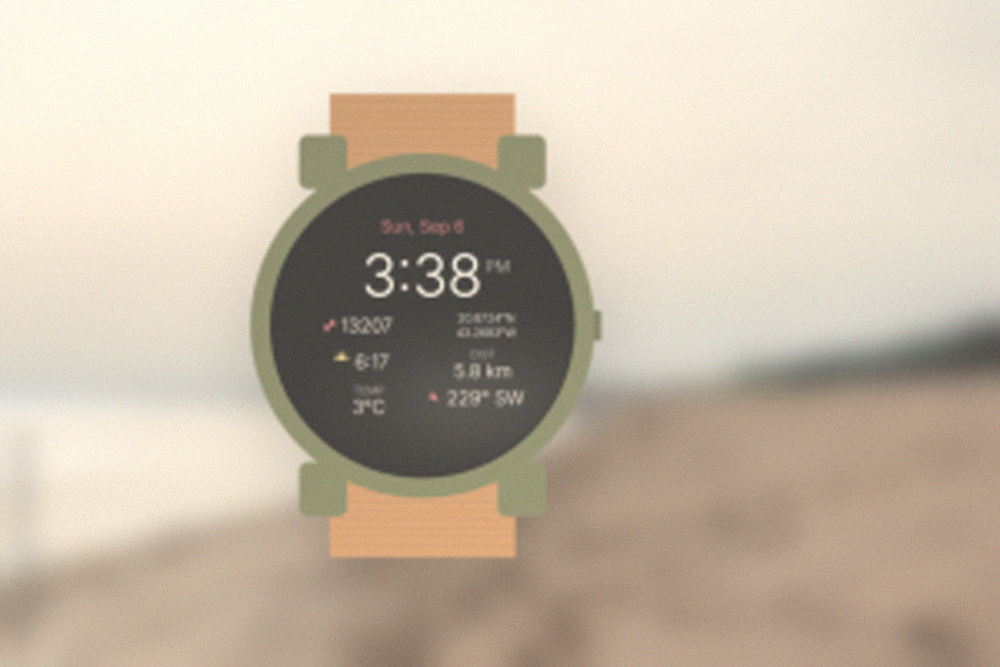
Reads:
{"hour": 3, "minute": 38}
